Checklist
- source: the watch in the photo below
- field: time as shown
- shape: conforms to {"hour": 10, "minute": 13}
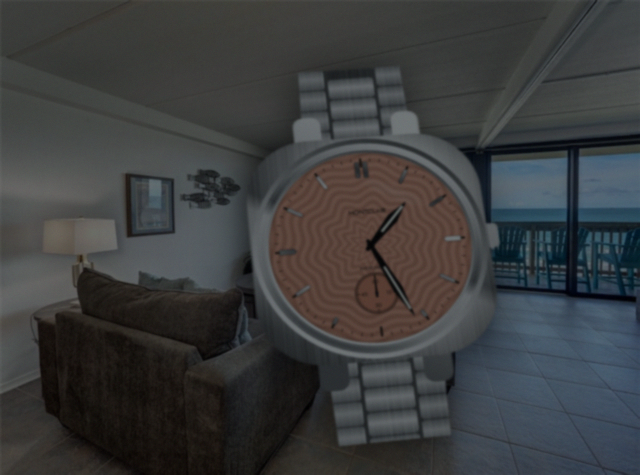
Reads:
{"hour": 1, "minute": 26}
